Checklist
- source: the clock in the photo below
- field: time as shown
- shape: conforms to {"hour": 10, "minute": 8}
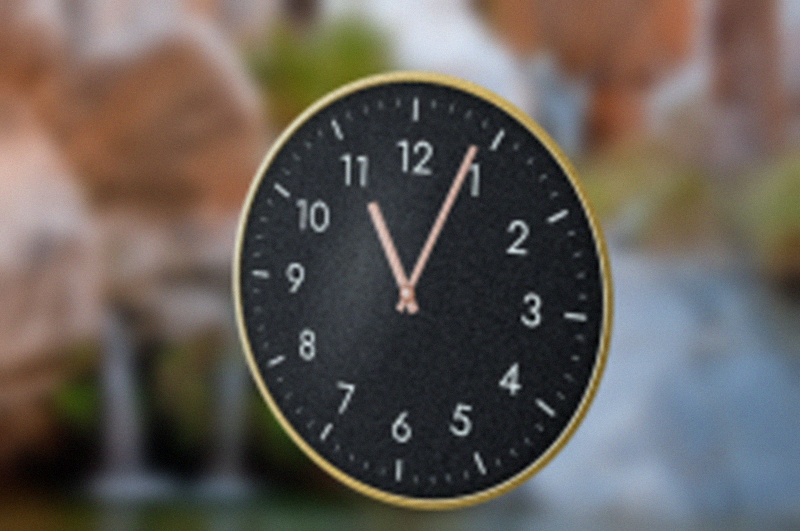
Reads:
{"hour": 11, "minute": 4}
